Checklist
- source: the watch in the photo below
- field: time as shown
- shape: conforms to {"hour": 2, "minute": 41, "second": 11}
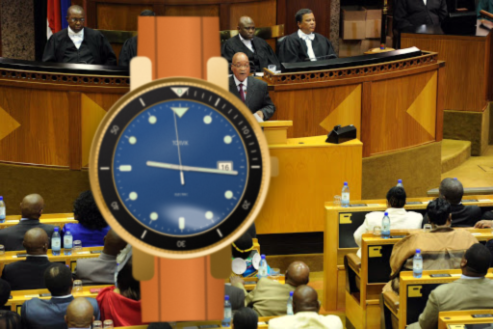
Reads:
{"hour": 9, "minute": 15, "second": 59}
